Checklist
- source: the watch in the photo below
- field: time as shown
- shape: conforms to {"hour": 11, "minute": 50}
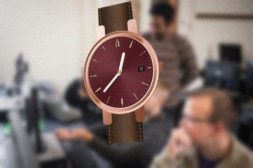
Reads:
{"hour": 12, "minute": 38}
